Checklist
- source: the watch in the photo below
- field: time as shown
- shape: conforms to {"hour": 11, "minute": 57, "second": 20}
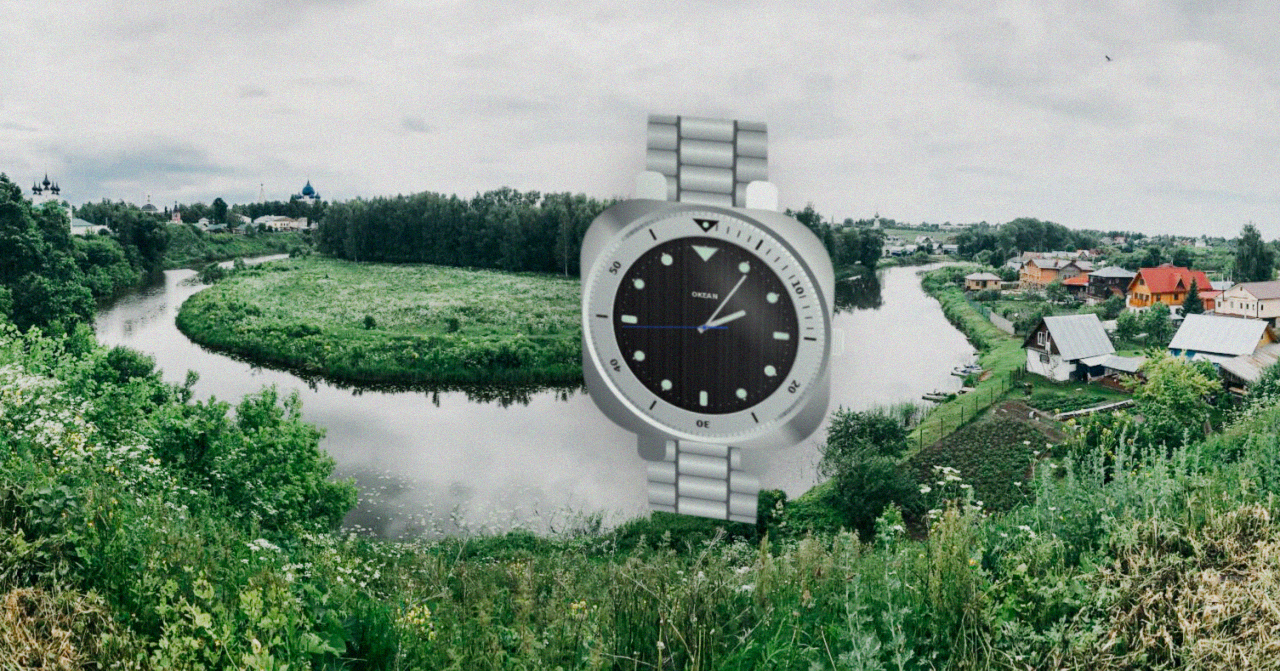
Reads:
{"hour": 2, "minute": 5, "second": 44}
